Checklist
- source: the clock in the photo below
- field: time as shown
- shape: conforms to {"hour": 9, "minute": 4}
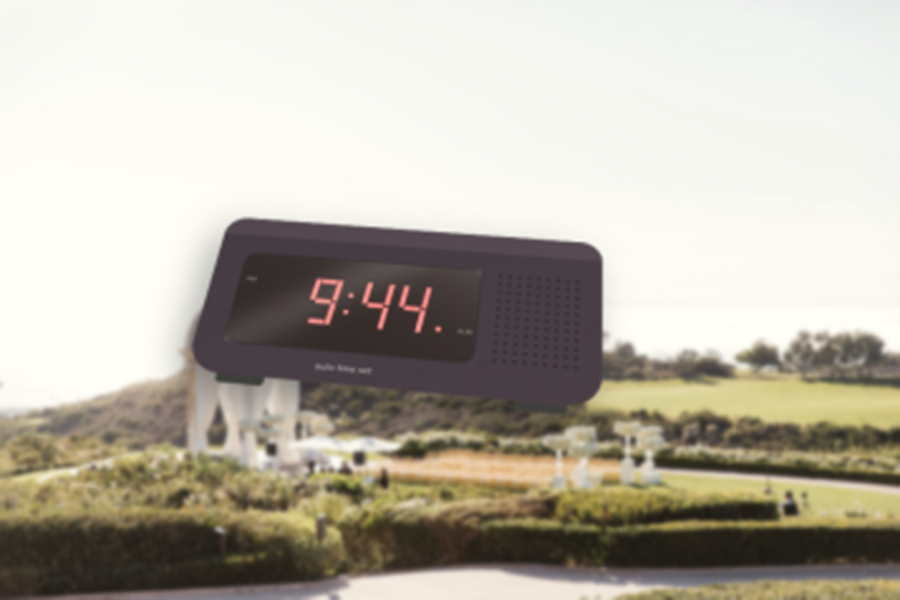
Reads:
{"hour": 9, "minute": 44}
